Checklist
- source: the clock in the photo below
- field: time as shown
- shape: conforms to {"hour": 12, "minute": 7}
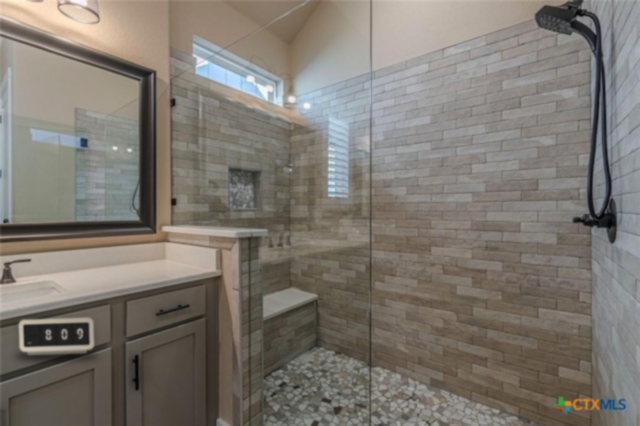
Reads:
{"hour": 8, "minute": 9}
